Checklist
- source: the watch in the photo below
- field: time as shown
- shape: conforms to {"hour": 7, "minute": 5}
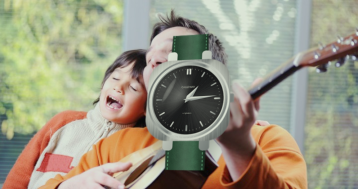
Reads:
{"hour": 1, "minute": 14}
